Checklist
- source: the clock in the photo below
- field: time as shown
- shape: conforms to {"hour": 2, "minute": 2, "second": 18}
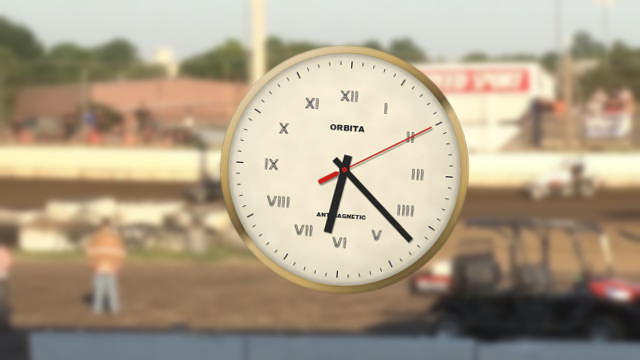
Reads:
{"hour": 6, "minute": 22, "second": 10}
